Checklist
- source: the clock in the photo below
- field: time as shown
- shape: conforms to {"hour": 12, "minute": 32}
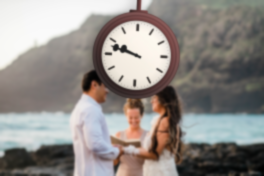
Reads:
{"hour": 9, "minute": 48}
